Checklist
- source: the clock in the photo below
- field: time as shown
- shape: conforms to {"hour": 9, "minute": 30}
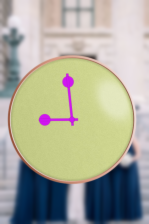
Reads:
{"hour": 8, "minute": 59}
